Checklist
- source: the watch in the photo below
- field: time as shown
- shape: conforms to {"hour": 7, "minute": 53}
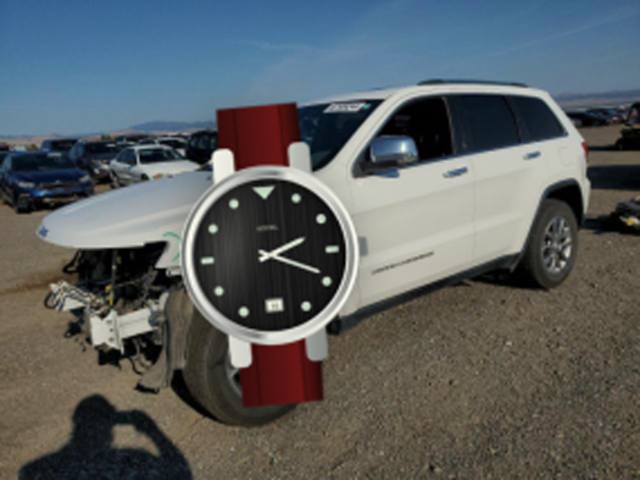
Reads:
{"hour": 2, "minute": 19}
